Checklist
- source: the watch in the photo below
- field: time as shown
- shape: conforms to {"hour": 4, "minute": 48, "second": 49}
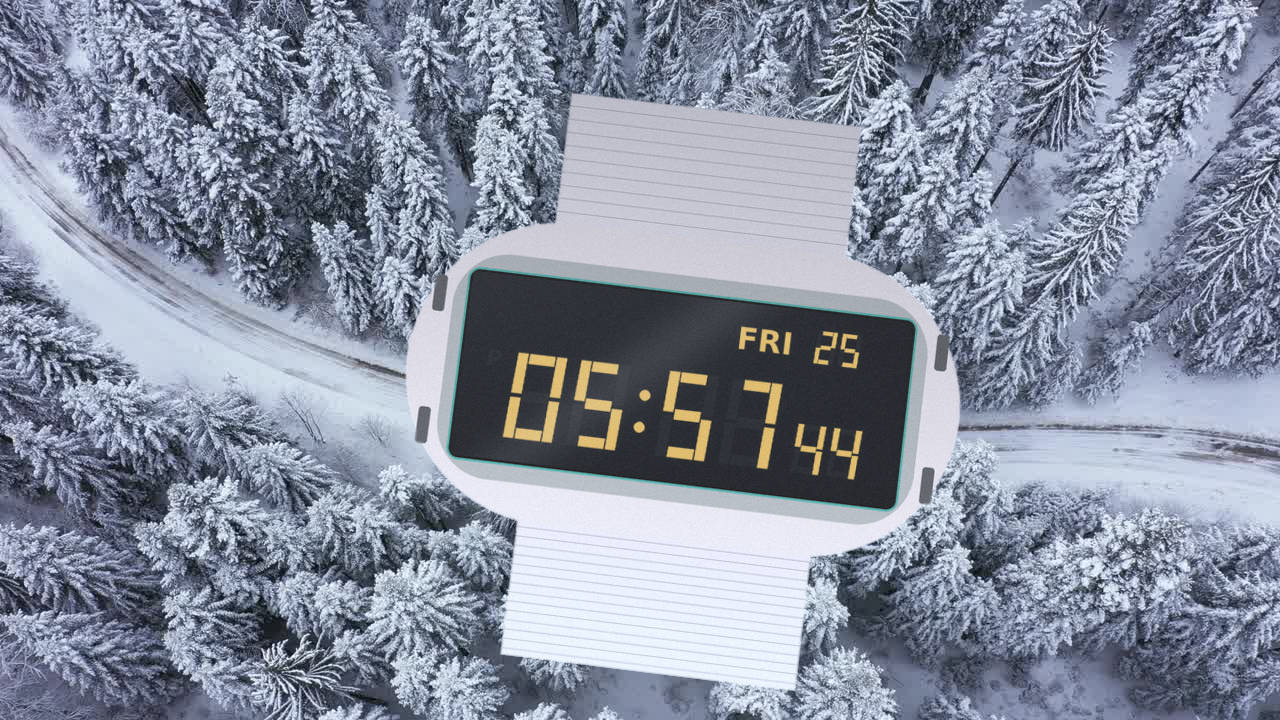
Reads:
{"hour": 5, "minute": 57, "second": 44}
